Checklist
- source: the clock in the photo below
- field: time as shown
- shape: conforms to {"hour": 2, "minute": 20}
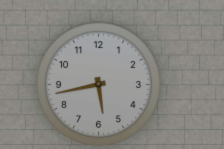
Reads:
{"hour": 5, "minute": 43}
